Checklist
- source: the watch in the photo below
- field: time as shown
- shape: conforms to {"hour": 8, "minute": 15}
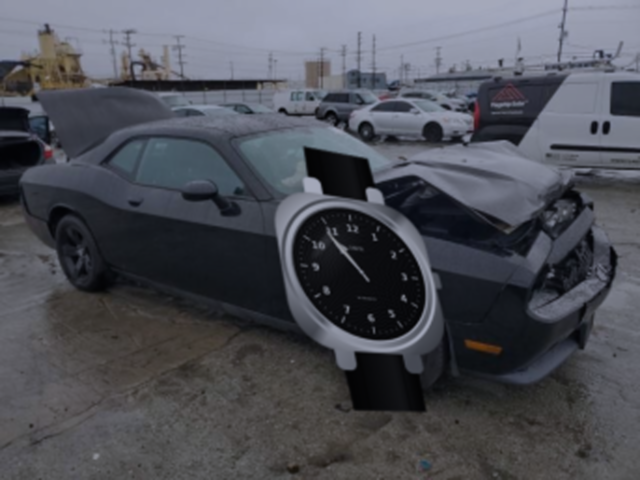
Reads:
{"hour": 10, "minute": 54}
